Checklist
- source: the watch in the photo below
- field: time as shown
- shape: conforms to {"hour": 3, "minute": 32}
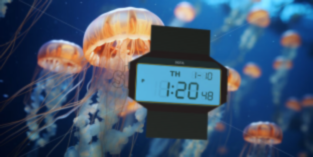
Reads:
{"hour": 1, "minute": 20}
